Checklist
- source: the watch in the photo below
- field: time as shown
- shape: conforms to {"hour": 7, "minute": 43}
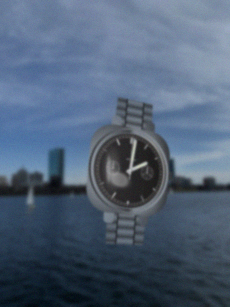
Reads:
{"hour": 2, "minute": 1}
